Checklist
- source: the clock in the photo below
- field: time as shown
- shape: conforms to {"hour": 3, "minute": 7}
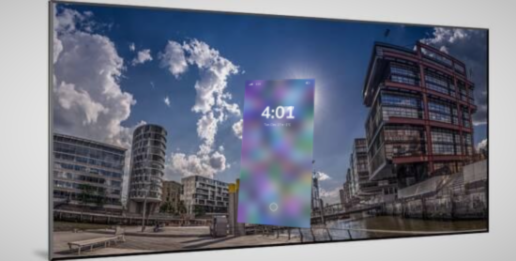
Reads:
{"hour": 4, "minute": 1}
